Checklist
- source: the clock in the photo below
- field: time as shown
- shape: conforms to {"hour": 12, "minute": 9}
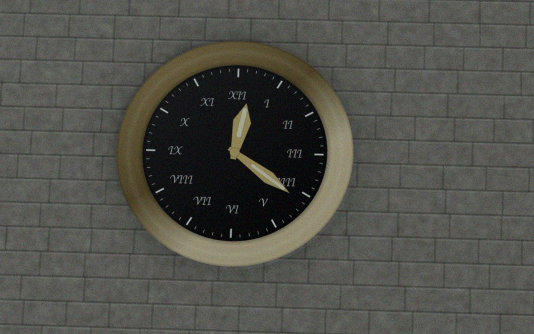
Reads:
{"hour": 12, "minute": 21}
